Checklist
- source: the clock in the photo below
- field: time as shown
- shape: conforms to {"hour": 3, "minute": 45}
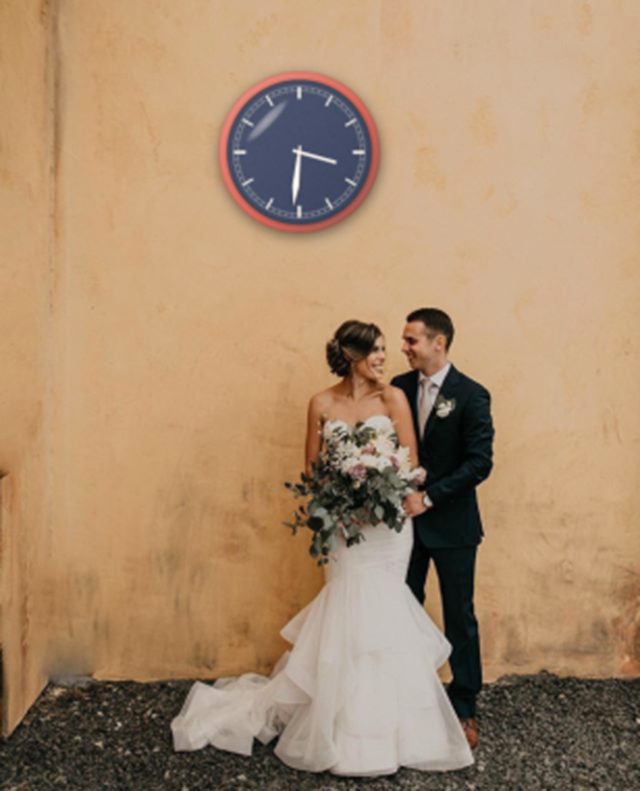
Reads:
{"hour": 3, "minute": 31}
